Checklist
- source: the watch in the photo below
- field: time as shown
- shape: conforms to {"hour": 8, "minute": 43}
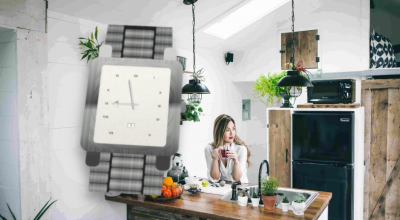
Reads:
{"hour": 8, "minute": 58}
